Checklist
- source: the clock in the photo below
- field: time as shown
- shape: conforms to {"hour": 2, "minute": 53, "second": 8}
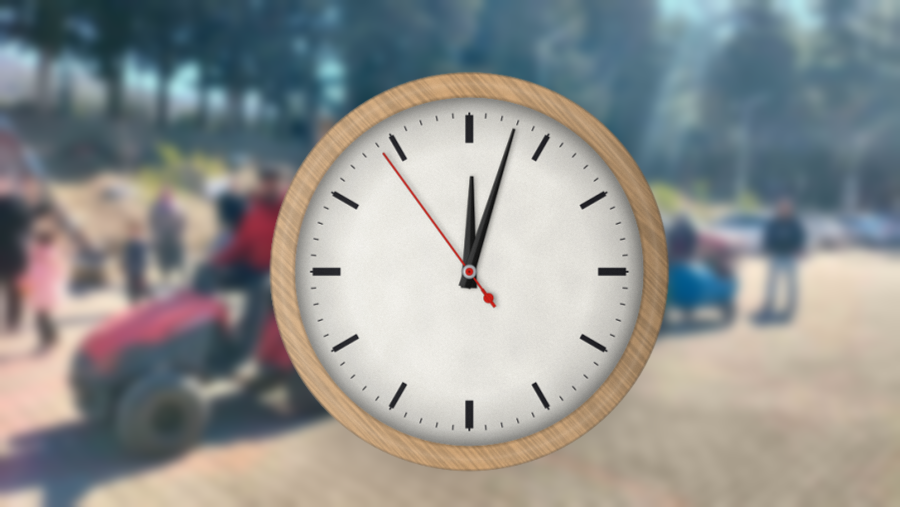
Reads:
{"hour": 12, "minute": 2, "second": 54}
